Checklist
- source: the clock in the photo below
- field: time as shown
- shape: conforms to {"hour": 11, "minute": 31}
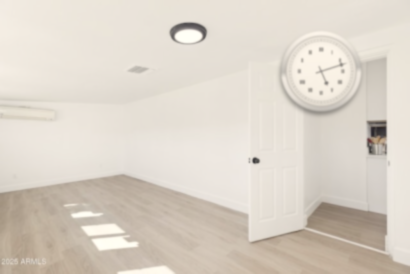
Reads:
{"hour": 5, "minute": 12}
